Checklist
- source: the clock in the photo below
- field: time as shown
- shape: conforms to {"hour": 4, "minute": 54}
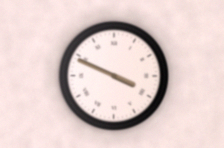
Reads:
{"hour": 3, "minute": 49}
